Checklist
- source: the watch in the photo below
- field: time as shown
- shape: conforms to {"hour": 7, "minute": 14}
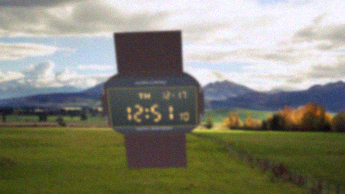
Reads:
{"hour": 12, "minute": 51}
